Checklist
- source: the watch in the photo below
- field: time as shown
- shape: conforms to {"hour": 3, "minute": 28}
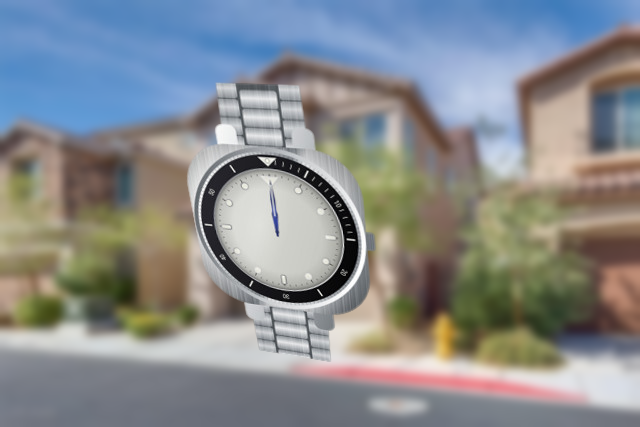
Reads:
{"hour": 12, "minute": 0}
